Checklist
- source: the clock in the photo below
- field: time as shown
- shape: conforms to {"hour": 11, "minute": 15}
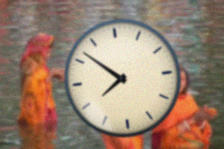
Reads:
{"hour": 7, "minute": 52}
